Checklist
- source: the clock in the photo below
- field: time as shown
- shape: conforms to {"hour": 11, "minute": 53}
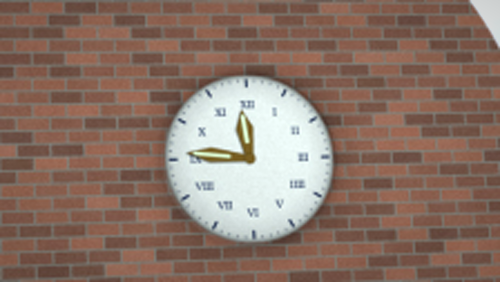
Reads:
{"hour": 11, "minute": 46}
